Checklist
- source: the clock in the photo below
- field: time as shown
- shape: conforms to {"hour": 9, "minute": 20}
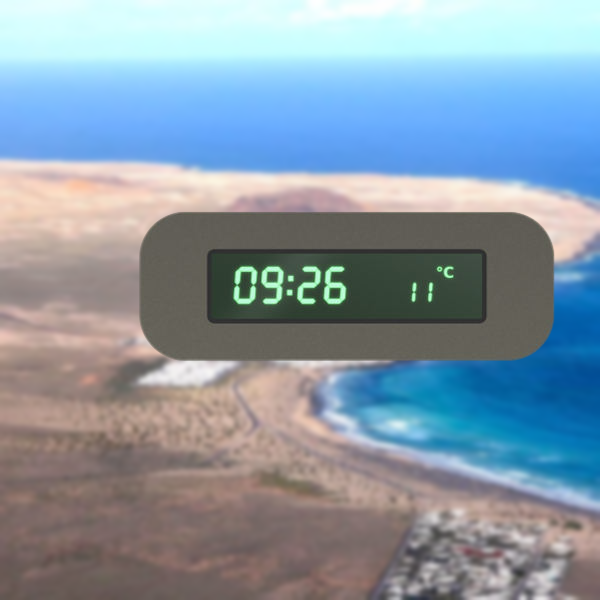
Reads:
{"hour": 9, "minute": 26}
